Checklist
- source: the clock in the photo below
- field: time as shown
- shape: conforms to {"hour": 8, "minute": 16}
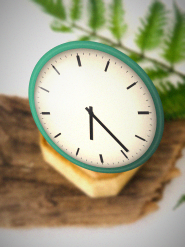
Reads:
{"hour": 6, "minute": 24}
